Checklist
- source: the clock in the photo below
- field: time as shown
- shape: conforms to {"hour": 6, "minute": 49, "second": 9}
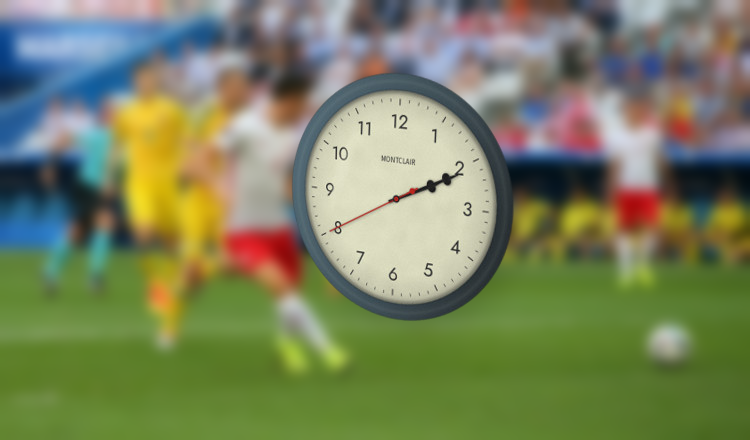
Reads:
{"hour": 2, "minute": 10, "second": 40}
